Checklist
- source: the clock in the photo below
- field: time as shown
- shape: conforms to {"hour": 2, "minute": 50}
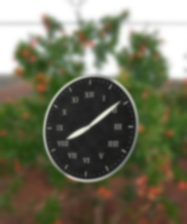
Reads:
{"hour": 8, "minute": 9}
